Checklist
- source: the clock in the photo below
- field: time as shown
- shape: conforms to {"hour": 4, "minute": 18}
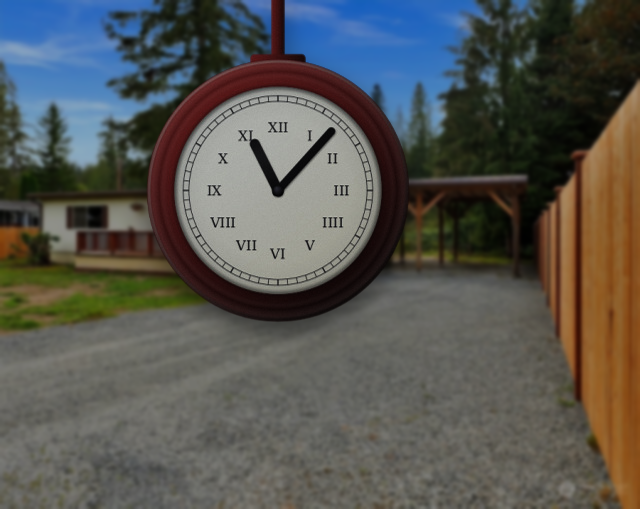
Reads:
{"hour": 11, "minute": 7}
